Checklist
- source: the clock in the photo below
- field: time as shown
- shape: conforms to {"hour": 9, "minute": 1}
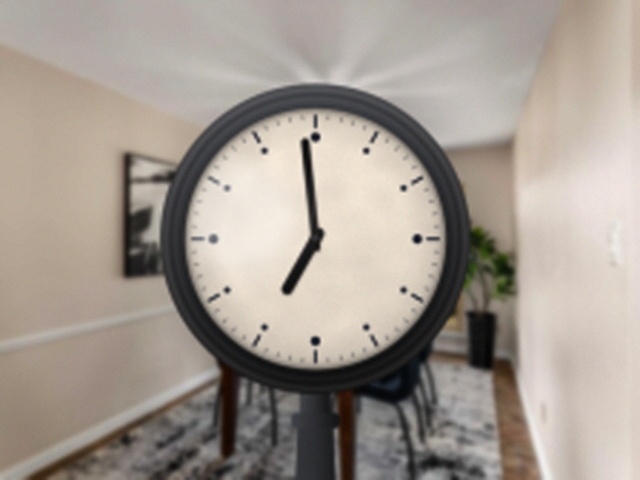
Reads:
{"hour": 6, "minute": 59}
